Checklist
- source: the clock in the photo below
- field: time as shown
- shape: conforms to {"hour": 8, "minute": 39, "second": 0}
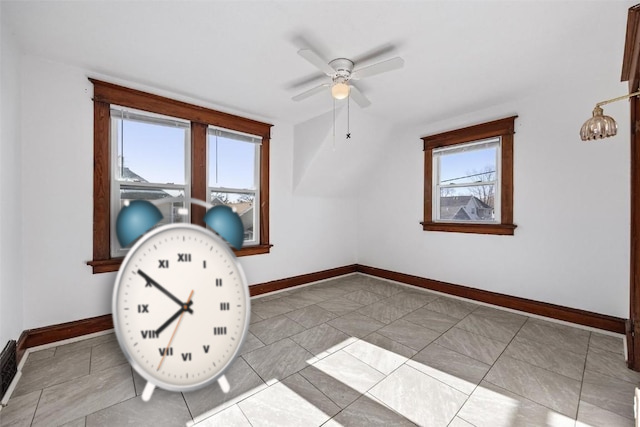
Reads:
{"hour": 7, "minute": 50, "second": 35}
